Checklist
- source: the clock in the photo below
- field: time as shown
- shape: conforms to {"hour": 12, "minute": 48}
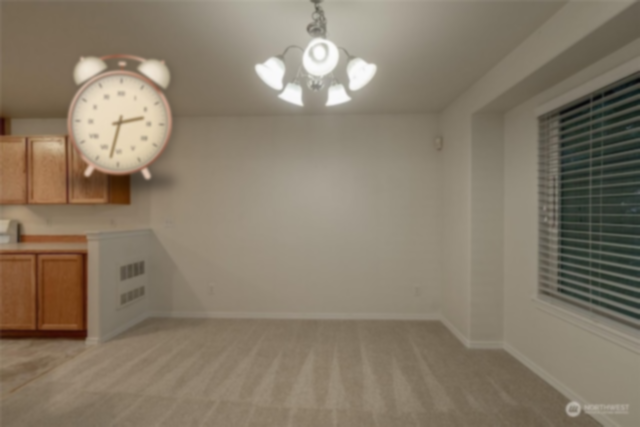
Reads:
{"hour": 2, "minute": 32}
